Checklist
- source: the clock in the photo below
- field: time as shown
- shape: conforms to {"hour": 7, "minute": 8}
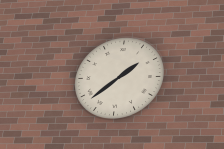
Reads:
{"hour": 1, "minute": 38}
